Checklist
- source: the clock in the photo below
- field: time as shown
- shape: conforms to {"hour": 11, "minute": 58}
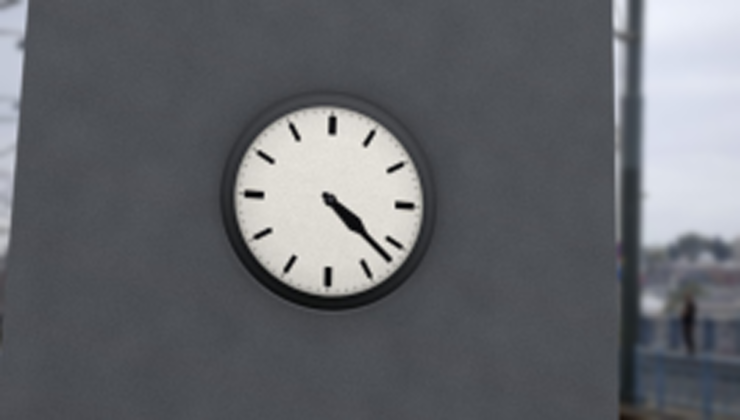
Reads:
{"hour": 4, "minute": 22}
